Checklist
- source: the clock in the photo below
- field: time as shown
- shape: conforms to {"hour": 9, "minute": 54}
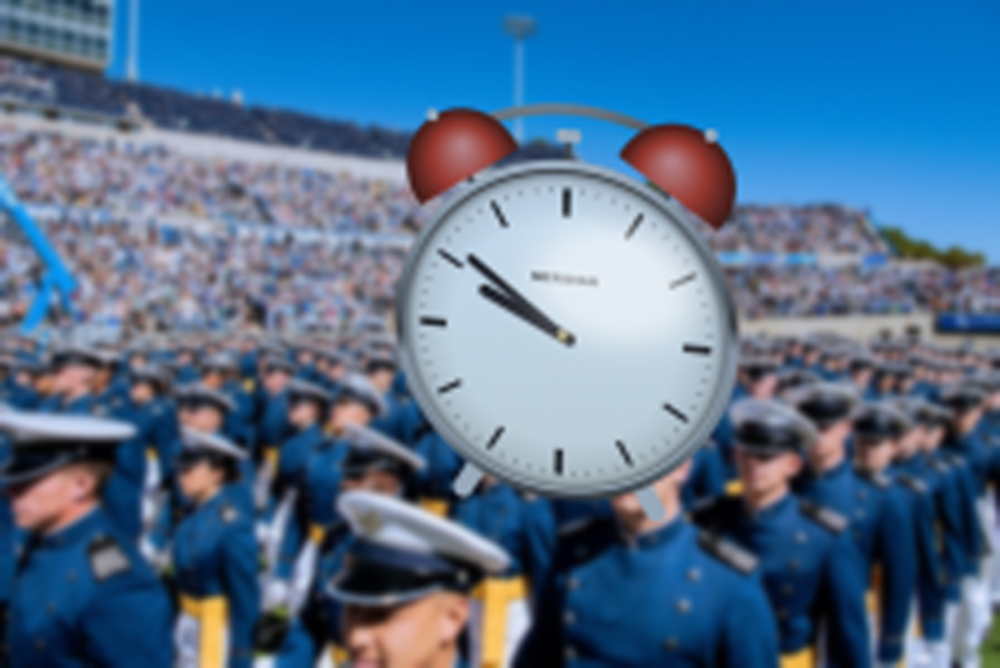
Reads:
{"hour": 9, "minute": 51}
